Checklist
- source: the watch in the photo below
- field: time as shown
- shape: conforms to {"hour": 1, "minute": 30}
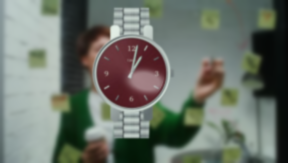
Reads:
{"hour": 1, "minute": 2}
